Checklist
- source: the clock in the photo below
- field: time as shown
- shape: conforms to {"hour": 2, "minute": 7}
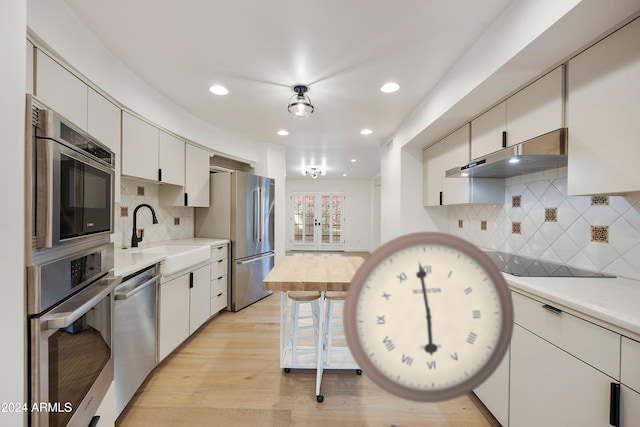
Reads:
{"hour": 5, "minute": 59}
